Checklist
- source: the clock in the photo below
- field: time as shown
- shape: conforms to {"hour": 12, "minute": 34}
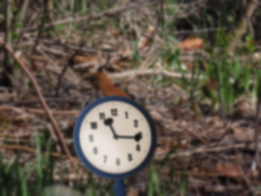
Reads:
{"hour": 11, "minute": 16}
